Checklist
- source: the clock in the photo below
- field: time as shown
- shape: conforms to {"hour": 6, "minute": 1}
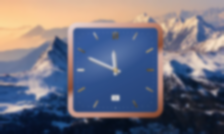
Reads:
{"hour": 11, "minute": 49}
